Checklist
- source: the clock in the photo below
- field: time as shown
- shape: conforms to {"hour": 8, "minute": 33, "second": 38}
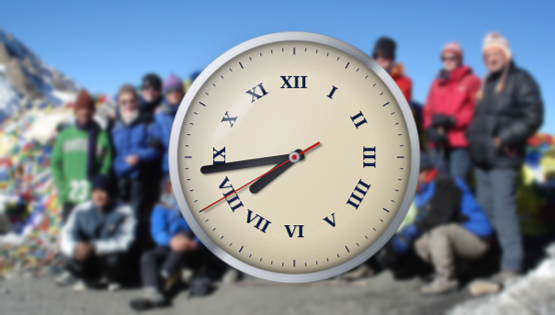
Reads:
{"hour": 7, "minute": 43, "second": 40}
